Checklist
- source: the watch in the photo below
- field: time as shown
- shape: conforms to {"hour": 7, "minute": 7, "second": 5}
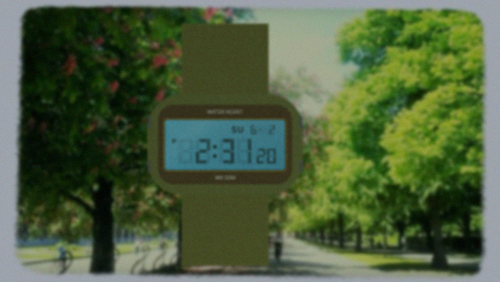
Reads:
{"hour": 2, "minute": 31, "second": 20}
